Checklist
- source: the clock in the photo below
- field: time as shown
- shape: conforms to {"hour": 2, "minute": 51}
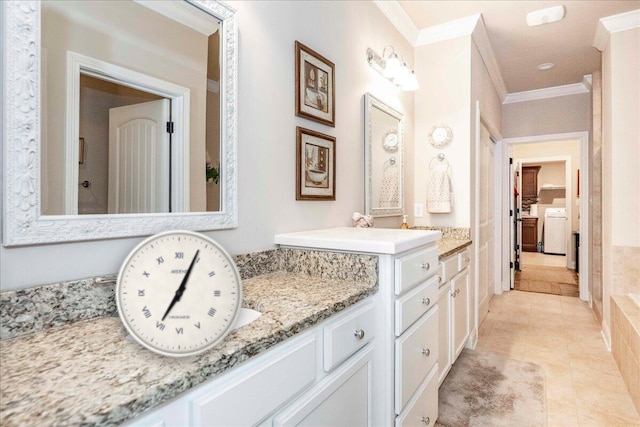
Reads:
{"hour": 7, "minute": 4}
